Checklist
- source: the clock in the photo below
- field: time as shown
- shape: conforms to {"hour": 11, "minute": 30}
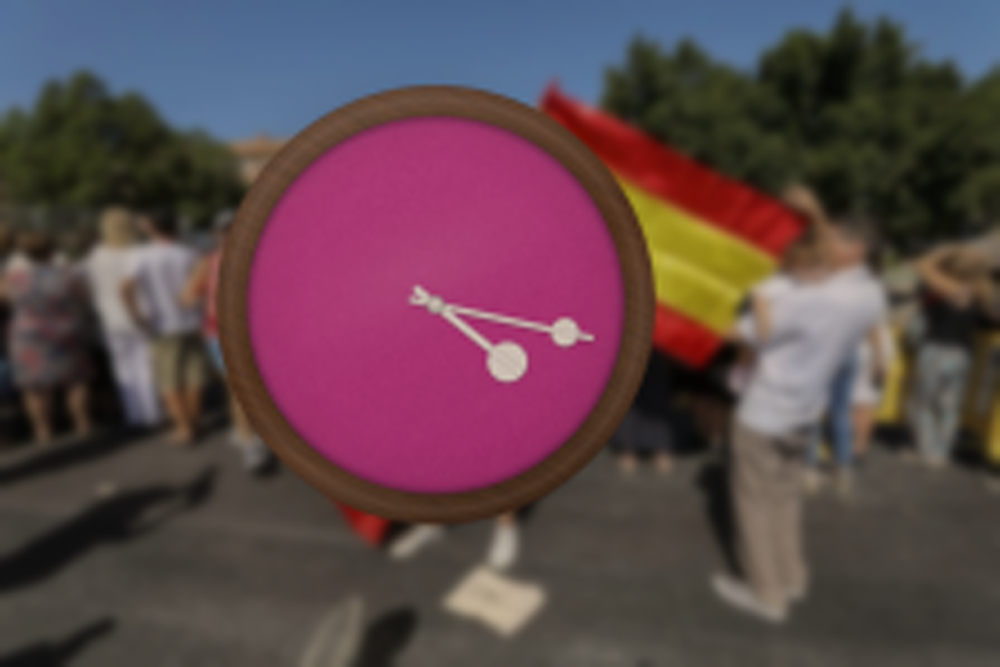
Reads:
{"hour": 4, "minute": 17}
